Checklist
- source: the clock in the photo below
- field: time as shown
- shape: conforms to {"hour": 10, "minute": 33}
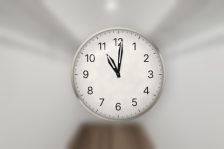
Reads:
{"hour": 11, "minute": 1}
